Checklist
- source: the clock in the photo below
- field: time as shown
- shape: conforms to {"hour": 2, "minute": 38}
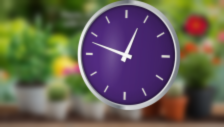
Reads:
{"hour": 12, "minute": 48}
